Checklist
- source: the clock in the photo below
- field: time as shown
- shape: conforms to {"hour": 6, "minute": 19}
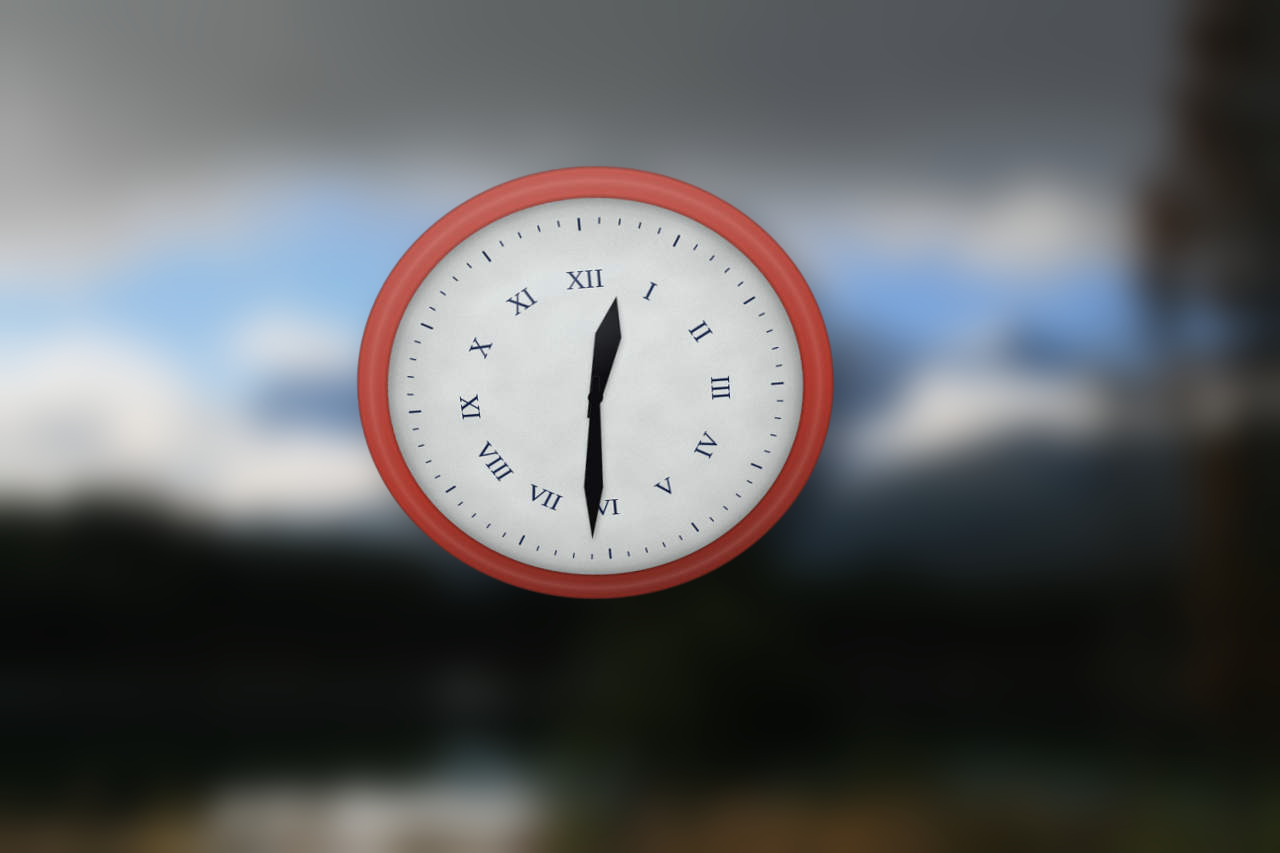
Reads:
{"hour": 12, "minute": 31}
